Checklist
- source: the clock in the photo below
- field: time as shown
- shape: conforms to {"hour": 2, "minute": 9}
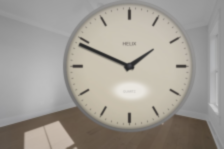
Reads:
{"hour": 1, "minute": 49}
